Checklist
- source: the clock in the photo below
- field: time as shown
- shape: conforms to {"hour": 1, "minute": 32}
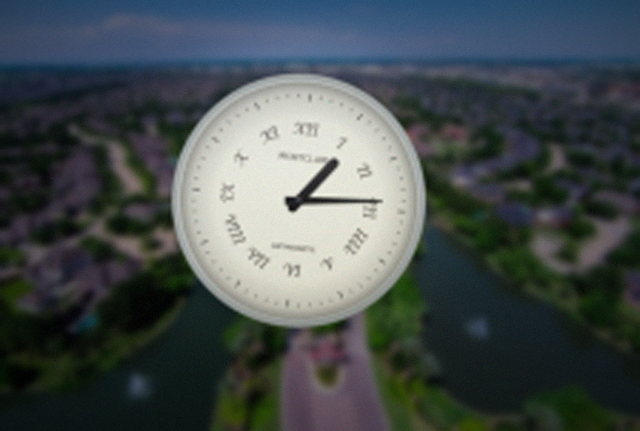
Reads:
{"hour": 1, "minute": 14}
